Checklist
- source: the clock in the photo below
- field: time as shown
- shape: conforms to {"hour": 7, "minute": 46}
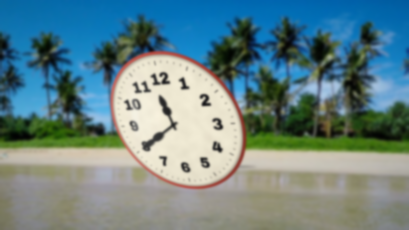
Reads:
{"hour": 11, "minute": 40}
